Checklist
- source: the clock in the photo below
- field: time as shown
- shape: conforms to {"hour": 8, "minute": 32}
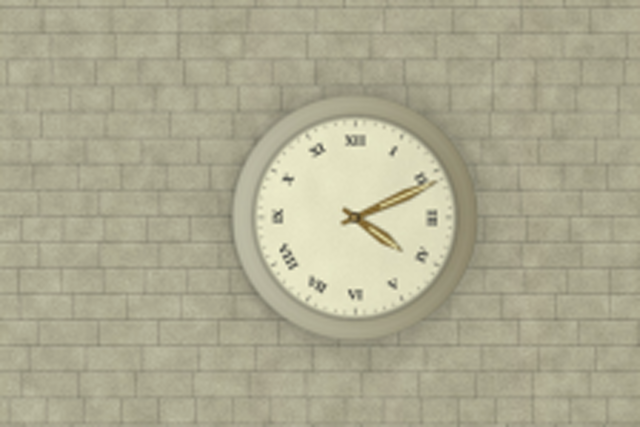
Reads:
{"hour": 4, "minute": 11}
